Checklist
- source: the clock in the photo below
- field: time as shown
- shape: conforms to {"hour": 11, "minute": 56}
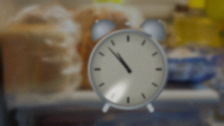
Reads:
{"hour": 10, "minute": 53}
